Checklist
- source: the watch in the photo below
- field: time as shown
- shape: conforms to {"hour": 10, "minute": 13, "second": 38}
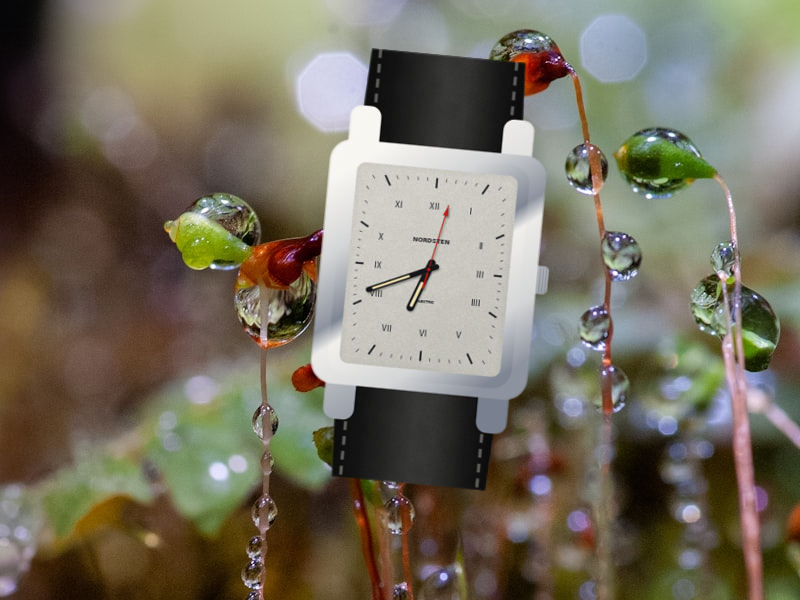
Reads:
{"hour": 6, "minute": 41, "second": 2}
